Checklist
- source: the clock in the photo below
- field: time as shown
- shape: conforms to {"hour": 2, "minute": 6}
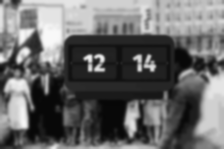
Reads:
{"hour": 12, "minute": 14}
